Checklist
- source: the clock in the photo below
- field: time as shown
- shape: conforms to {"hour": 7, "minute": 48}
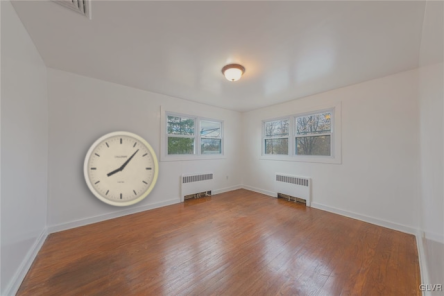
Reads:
{"hour": 8, "minute": 7}
